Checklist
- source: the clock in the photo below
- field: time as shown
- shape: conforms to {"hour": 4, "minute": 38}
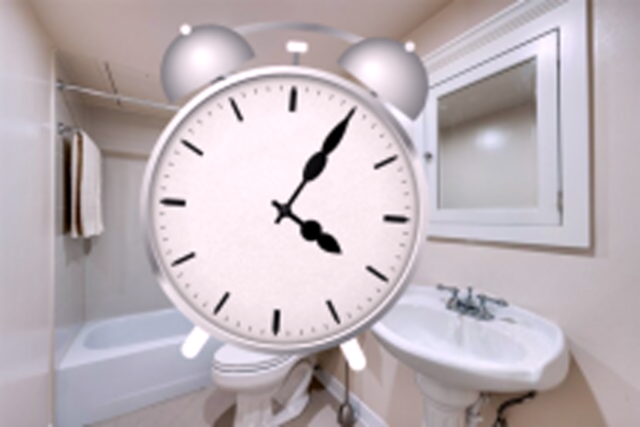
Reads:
{"hour": 4, "minute": 5}
